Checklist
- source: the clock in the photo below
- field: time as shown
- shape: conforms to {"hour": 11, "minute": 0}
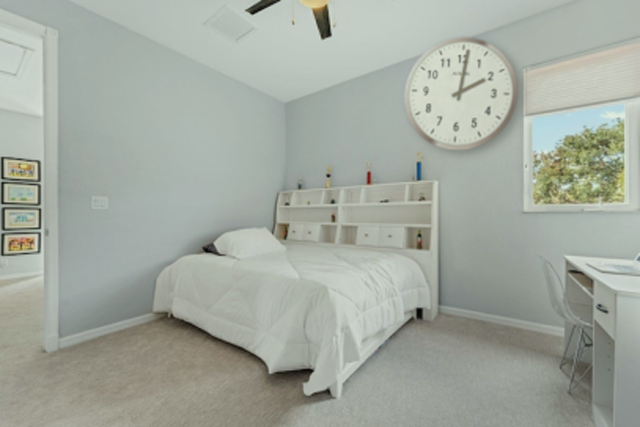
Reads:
{"hour": 2, "minute": 1}
